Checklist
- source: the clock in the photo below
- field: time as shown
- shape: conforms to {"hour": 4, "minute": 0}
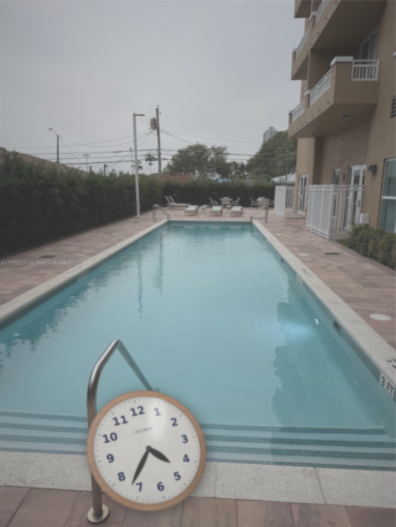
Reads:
{"hour": 4, "minute": 37}
